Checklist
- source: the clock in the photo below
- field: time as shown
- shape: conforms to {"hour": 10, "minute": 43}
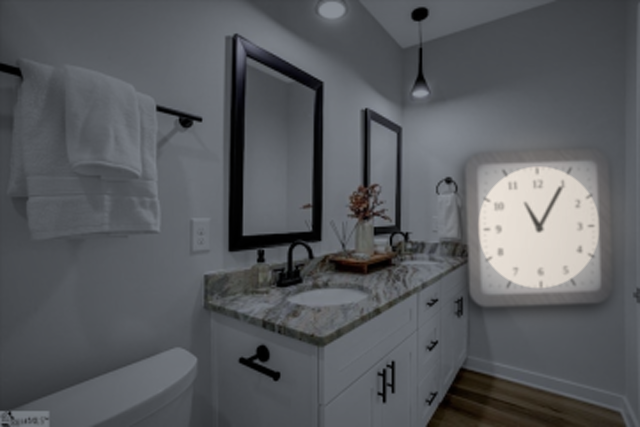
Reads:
{"hour": 11, "minute": 5}
